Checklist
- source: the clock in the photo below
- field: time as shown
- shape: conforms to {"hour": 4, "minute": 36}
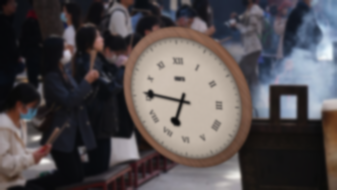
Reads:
{"hour": 6, "minute": 46}
